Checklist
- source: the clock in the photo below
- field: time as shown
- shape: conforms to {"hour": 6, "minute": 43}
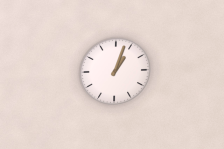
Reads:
{"hour": 1, "minute": 3}
